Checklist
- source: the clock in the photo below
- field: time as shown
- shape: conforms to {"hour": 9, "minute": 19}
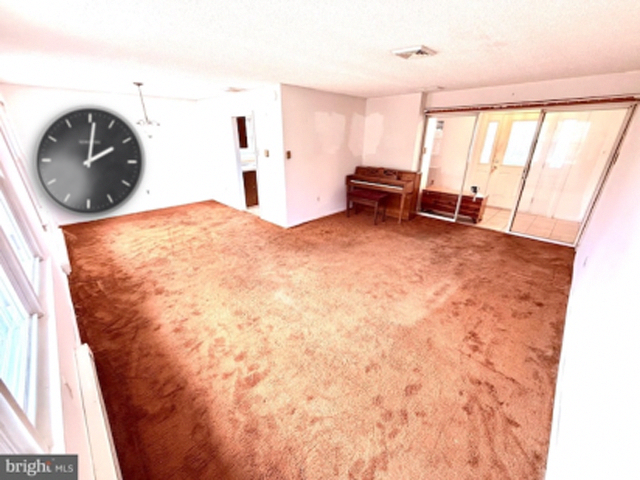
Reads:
{"hour": 2, "minute": 1}
